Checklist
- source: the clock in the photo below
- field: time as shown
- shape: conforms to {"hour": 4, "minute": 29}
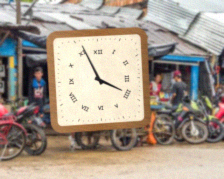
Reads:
{"hour": 3, "minute": 56}
